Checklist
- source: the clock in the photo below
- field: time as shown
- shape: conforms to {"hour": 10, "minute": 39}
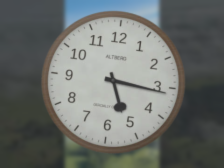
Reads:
{"hour": 5, "minute": 16}
